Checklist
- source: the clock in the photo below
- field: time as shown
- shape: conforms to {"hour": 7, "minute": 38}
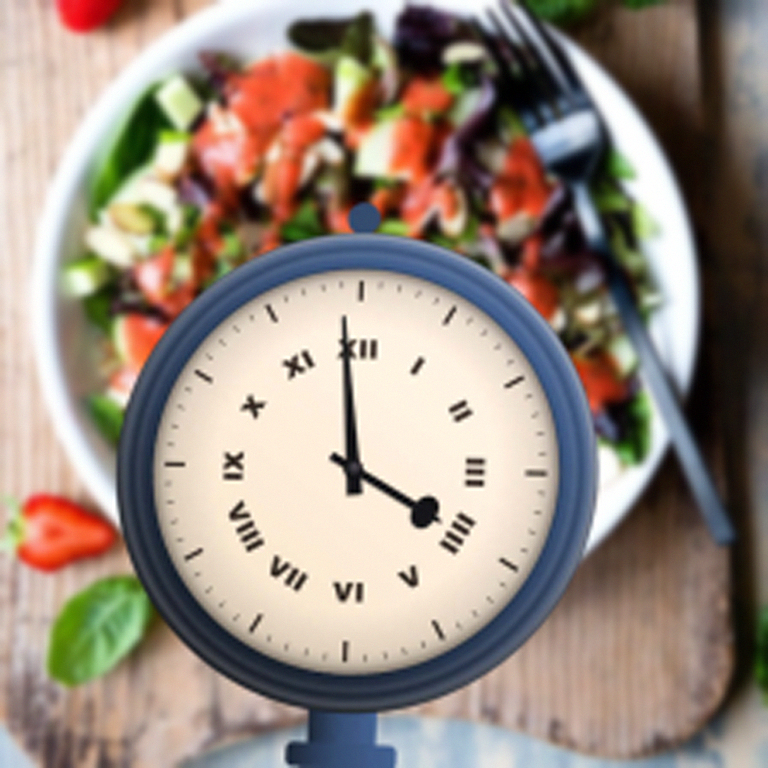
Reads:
{"hour": 3, "minute": 59}
